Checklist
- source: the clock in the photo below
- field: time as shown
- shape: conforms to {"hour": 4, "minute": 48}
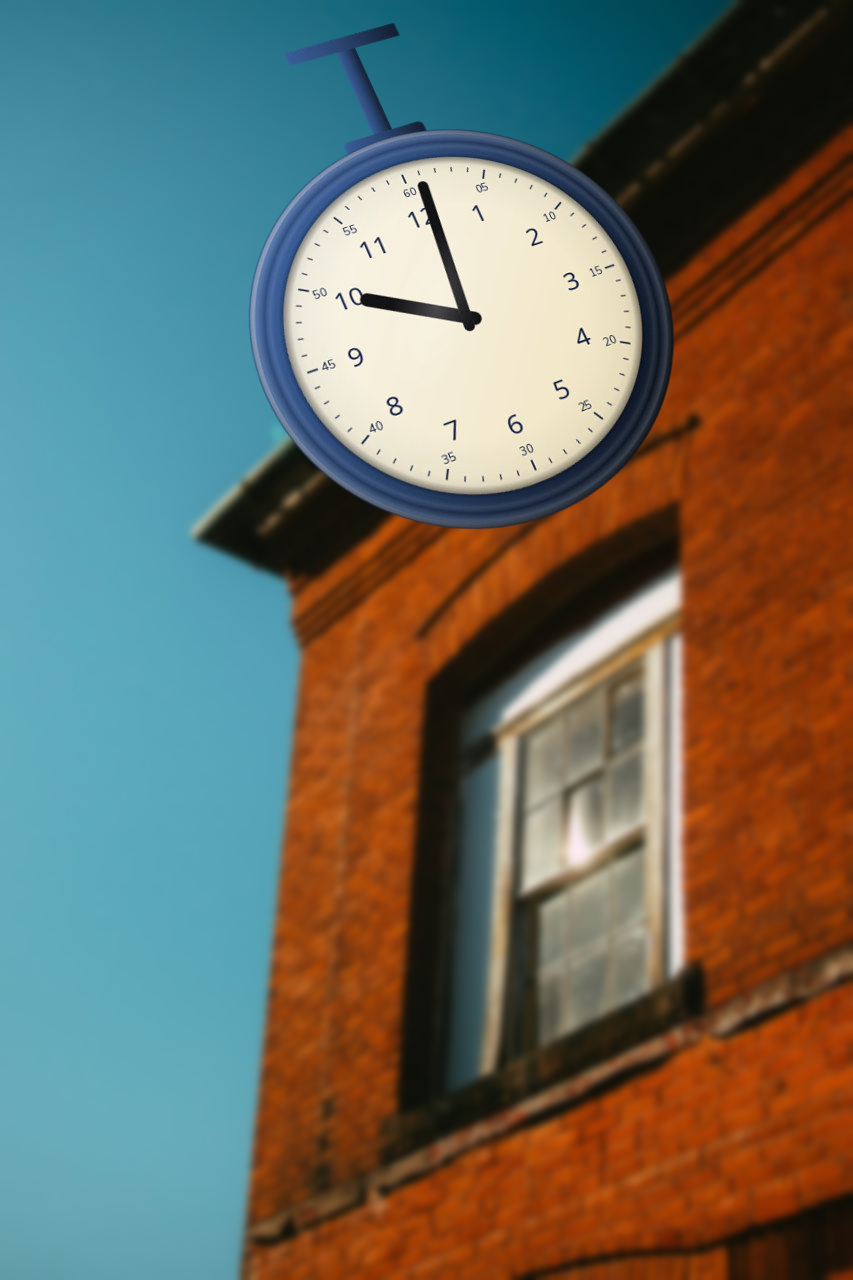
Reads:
{"hour": 10, "minute": 1}
